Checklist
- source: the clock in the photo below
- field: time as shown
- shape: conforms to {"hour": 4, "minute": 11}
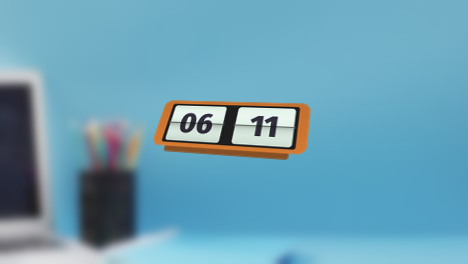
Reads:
{"hour": 6, "minute": 11}
